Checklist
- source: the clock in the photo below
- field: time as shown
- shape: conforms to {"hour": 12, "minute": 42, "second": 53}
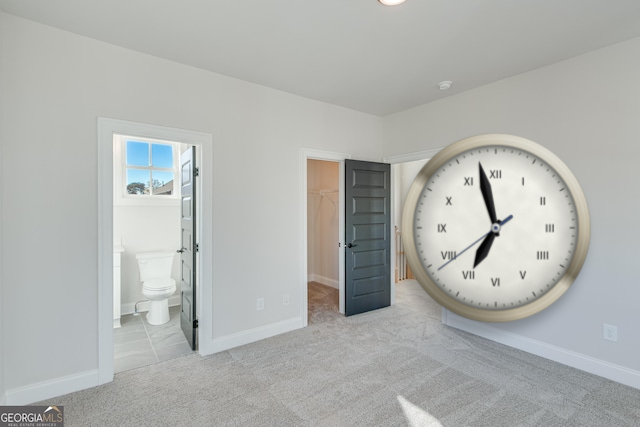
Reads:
{"hour": 6, "minute": 57, "second": 39}
